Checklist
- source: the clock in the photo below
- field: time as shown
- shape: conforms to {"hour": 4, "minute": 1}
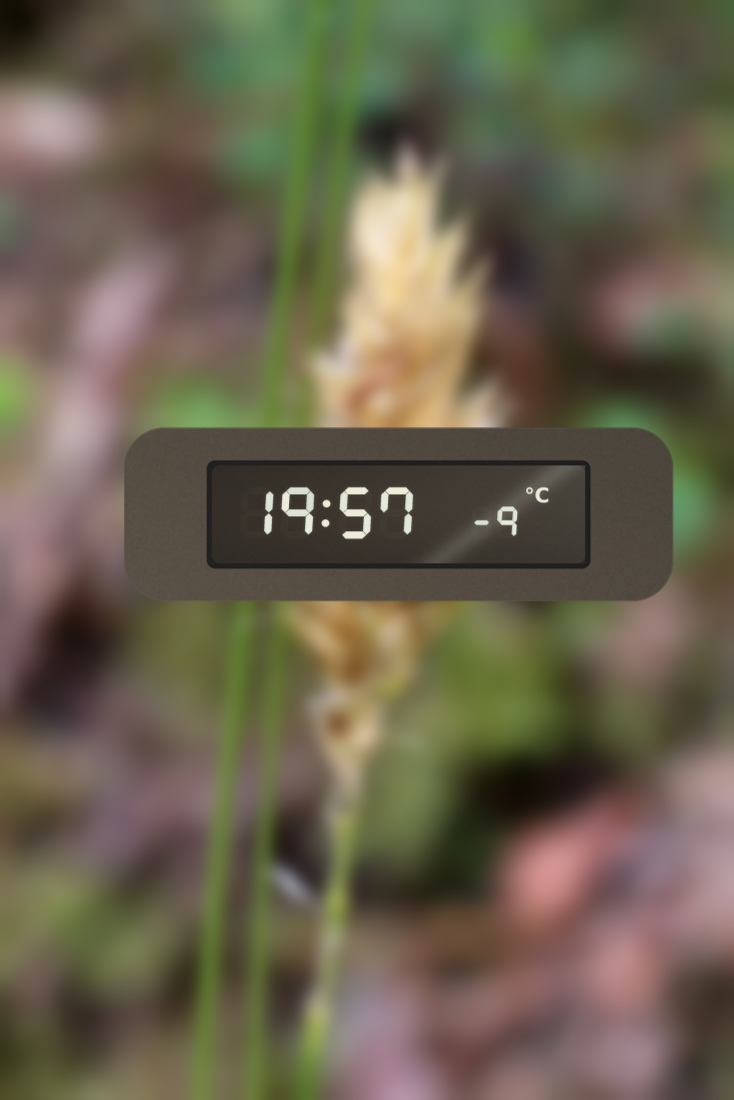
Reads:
{"hour": 19, "minute": 57}
